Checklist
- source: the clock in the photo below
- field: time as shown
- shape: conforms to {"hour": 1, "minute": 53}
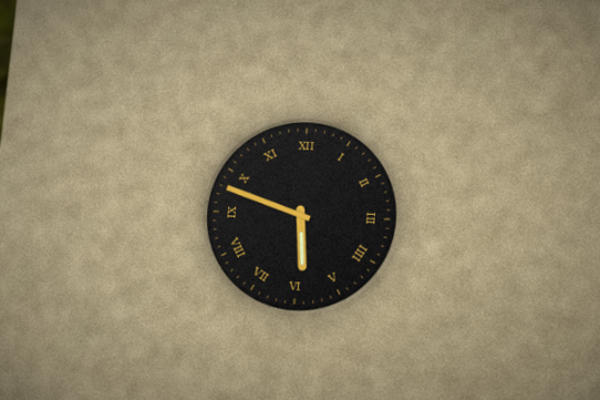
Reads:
{"hour": 5, "minute": 48}
